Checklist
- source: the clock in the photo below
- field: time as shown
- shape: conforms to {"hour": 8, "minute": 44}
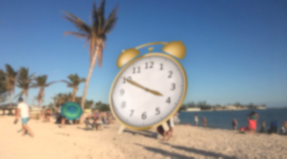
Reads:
{"hour": 3, "minute": 50}
